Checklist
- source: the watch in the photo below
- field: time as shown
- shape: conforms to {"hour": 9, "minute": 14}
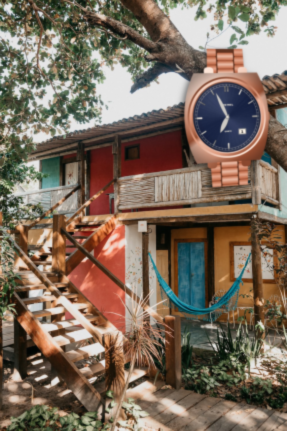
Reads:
{"hour": 6, "minute": 56}
